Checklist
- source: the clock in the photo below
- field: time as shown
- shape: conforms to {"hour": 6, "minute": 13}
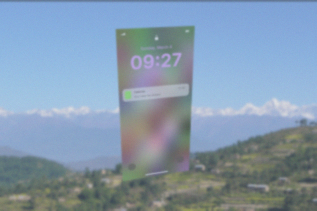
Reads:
{"hour": 9, "minute": 27}
